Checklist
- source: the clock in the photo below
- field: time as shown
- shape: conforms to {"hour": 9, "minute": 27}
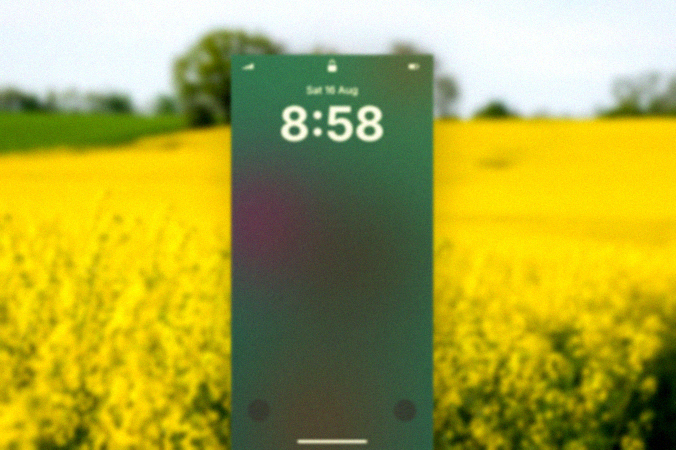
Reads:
{"hour": 8, "minute": 58}
